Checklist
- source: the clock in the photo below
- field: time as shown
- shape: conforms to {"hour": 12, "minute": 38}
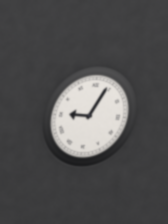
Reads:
{"hour": 9, "minute": 4}
